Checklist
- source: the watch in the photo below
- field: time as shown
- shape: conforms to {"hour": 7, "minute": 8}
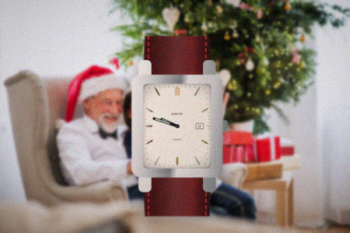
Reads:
{"hour": 9, "minute": 48}
